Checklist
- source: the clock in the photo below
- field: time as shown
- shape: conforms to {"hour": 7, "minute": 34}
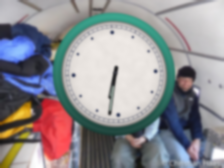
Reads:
{"hour": 6, "minute": 32}
